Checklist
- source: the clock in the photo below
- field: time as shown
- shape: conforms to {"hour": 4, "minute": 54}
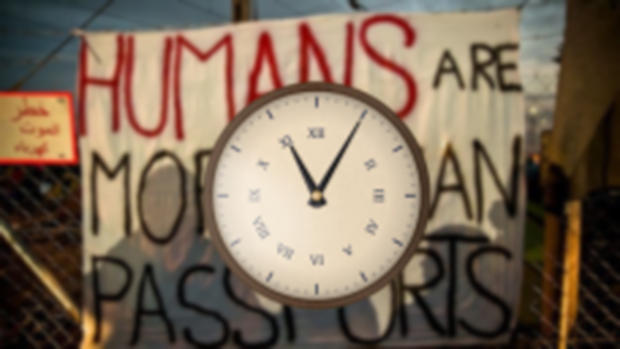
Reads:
{"hour": 11, "minute": 5}
